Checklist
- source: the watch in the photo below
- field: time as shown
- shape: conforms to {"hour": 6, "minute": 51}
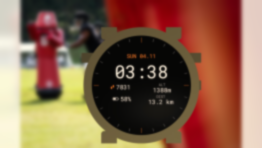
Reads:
{"hour": 3, "minute": 38}
